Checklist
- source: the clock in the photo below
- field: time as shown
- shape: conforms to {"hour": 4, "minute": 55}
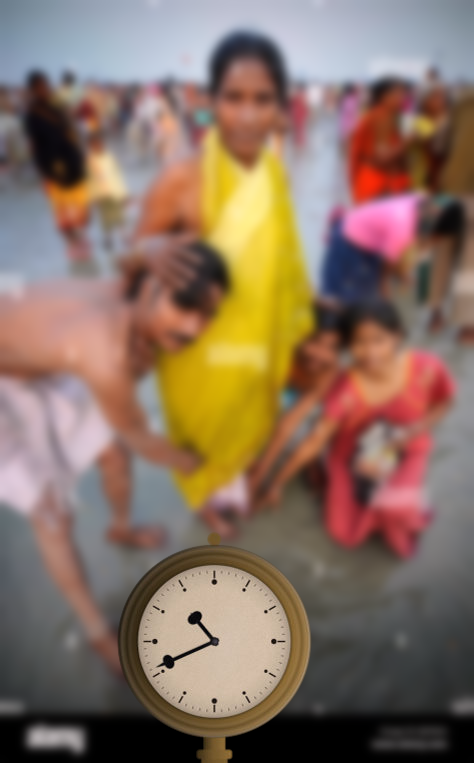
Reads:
{"hour": 10, "minute": 41}
